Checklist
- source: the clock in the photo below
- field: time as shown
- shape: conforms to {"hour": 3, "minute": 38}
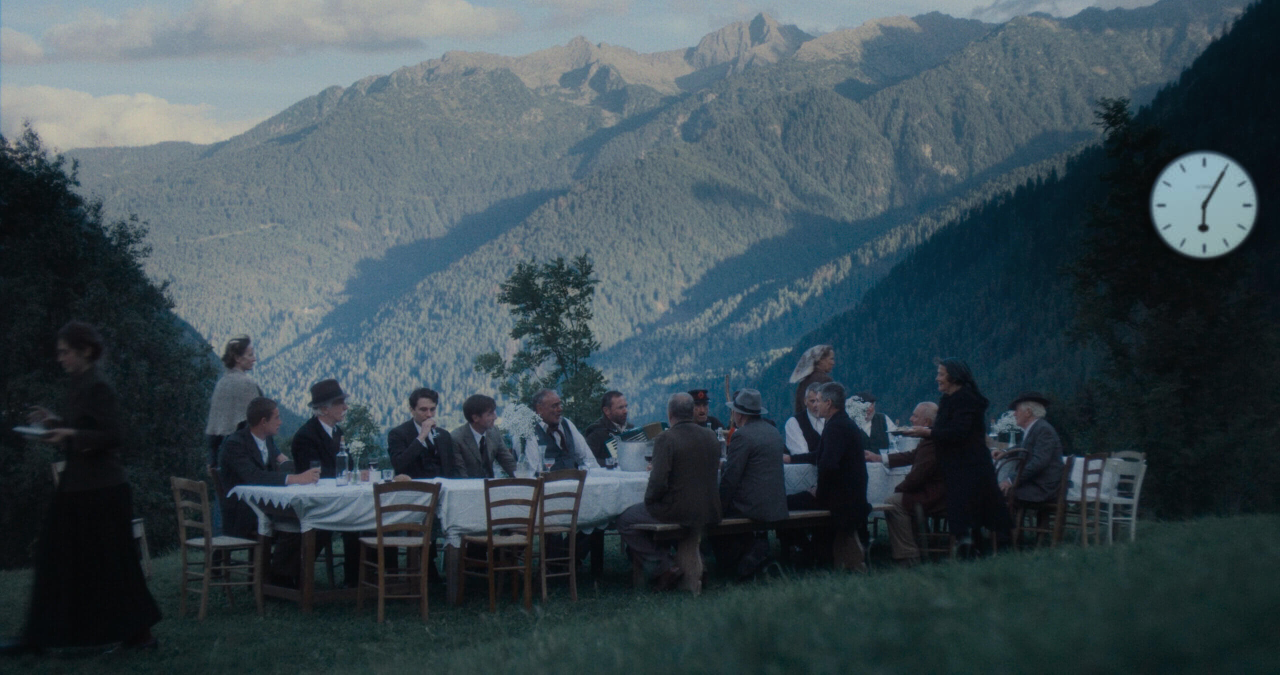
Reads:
{"hour": 6, "minute": 5}
